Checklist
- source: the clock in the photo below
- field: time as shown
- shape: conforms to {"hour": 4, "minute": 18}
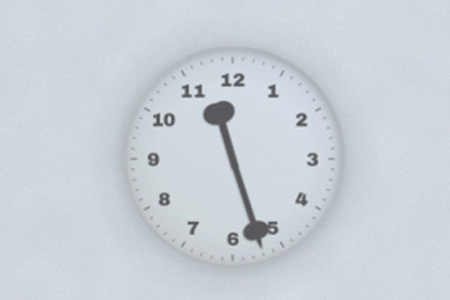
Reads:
{"hour": 11, "minute": 27}
